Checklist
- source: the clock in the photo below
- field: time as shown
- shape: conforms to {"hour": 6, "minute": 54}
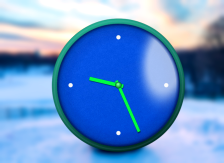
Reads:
{"hour": 9, "minute": 26}
